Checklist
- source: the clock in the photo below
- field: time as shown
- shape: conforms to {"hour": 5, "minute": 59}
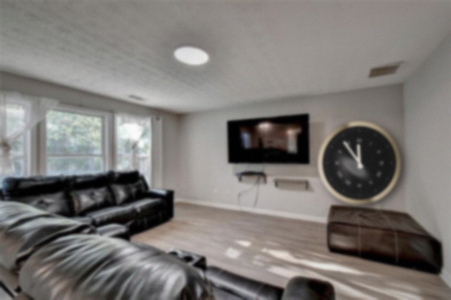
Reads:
{"hour": 11, "minute": 54}
